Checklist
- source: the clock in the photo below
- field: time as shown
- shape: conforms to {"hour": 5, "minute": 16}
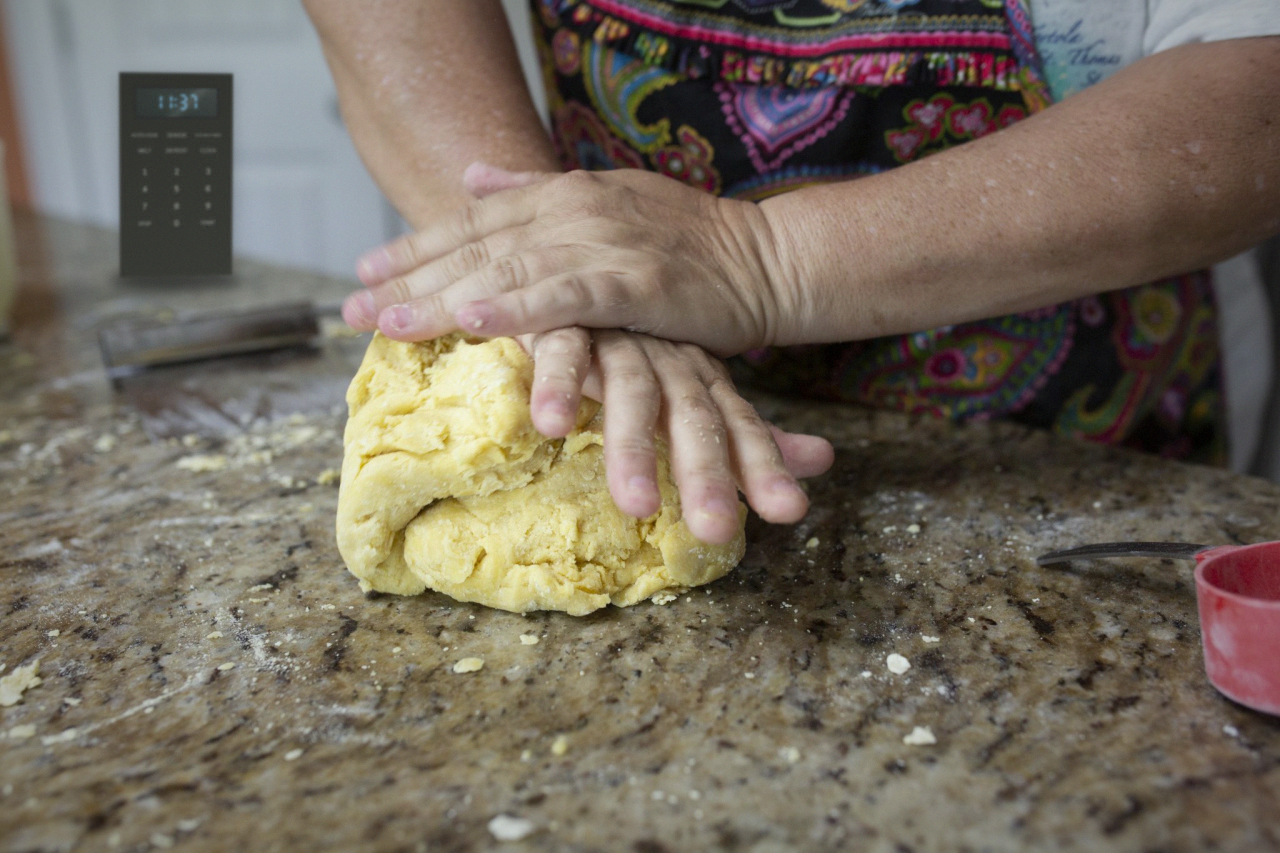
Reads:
{"hour": 11, "minute": 37}
